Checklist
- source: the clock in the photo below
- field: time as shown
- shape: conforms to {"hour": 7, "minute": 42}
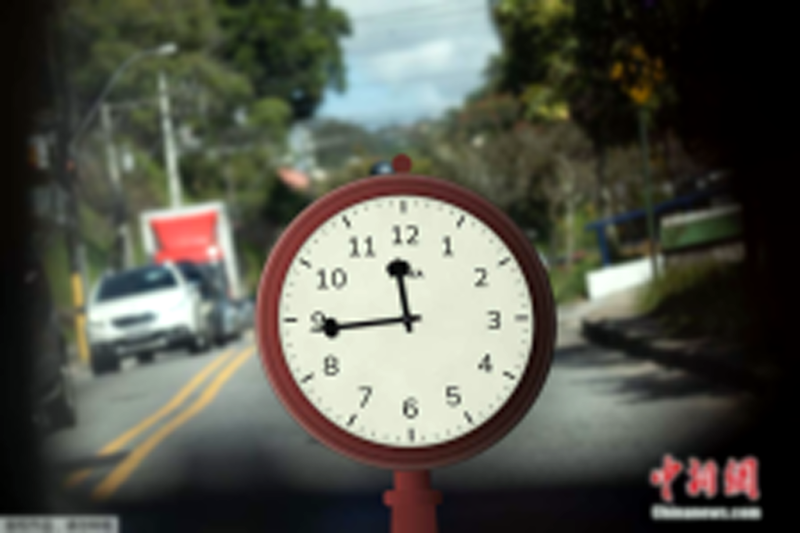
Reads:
{"hour": 11, "minute": 44}
